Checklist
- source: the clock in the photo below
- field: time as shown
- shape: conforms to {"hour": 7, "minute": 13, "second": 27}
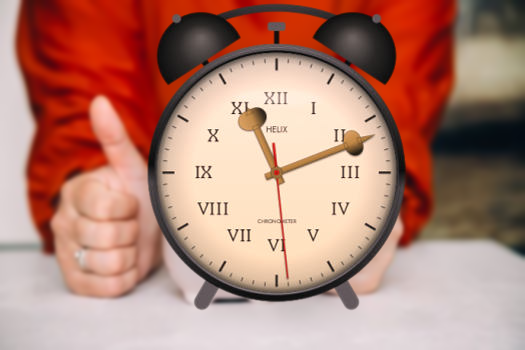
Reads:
{"hour": 11, "minute": 11, "second": 29}
